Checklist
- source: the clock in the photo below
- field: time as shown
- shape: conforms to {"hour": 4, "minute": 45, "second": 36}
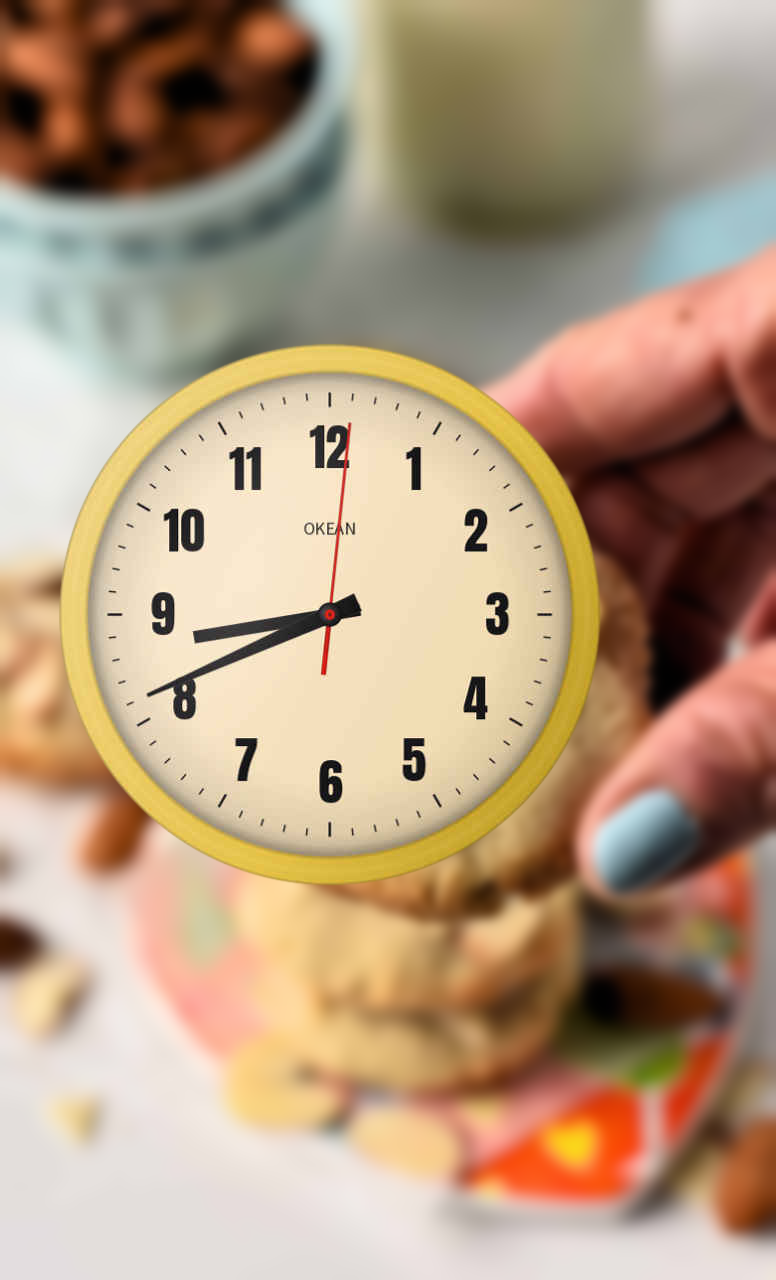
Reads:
{"hour": 8, "minute": 41, "second": 1}
